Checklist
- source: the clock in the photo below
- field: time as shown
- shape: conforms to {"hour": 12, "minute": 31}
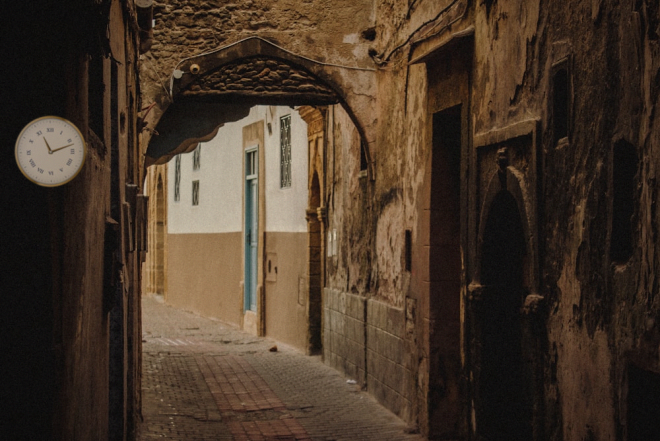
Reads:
{"hour": 11, "minute": 12}
